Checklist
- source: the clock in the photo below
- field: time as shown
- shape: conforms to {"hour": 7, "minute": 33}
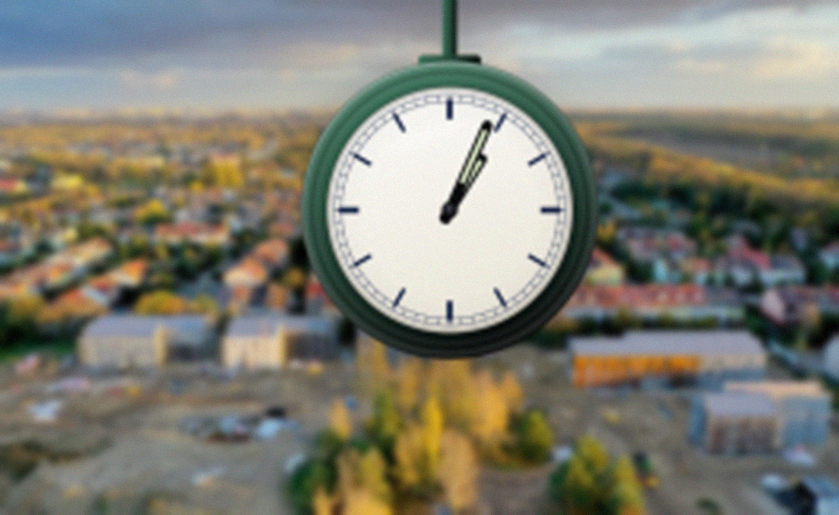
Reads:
{"hour": 1, "minute": 4}
